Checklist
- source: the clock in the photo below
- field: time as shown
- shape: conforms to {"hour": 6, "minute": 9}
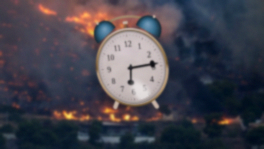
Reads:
{"hour": 6, "minute": 14}
